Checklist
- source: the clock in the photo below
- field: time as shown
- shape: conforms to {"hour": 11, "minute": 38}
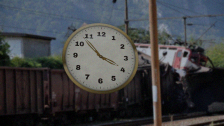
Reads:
{"hour": 3, "minute": 53}
